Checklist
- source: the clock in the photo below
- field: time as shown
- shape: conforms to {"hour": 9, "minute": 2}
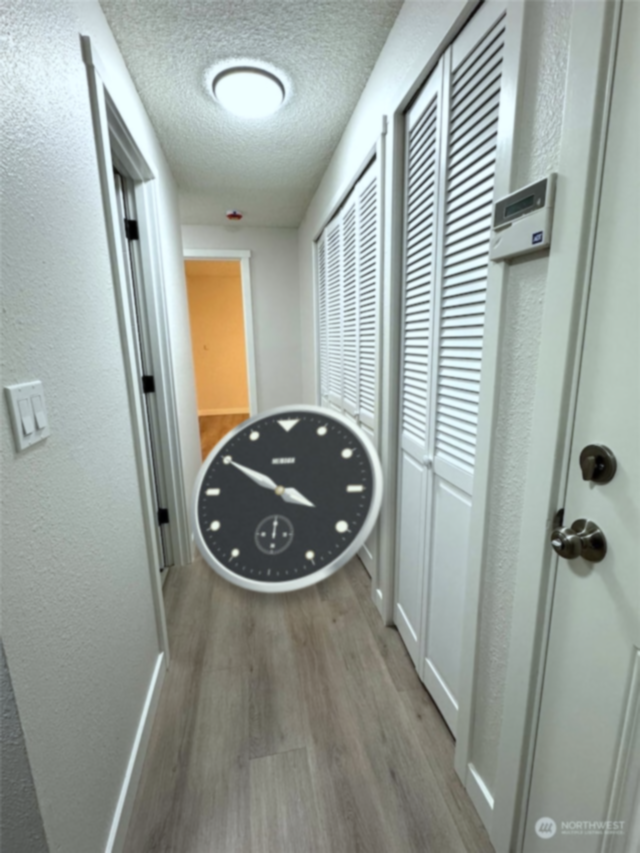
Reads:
{"hour": 3, "minute": 50}
